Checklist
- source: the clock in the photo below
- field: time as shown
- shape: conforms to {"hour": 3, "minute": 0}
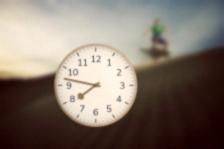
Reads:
{"hour": 7, "minute": 47}
